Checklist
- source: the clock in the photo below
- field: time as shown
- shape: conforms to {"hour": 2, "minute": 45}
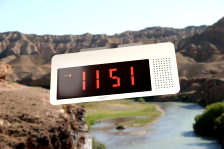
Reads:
{"hour": 11, "minute": 51}
